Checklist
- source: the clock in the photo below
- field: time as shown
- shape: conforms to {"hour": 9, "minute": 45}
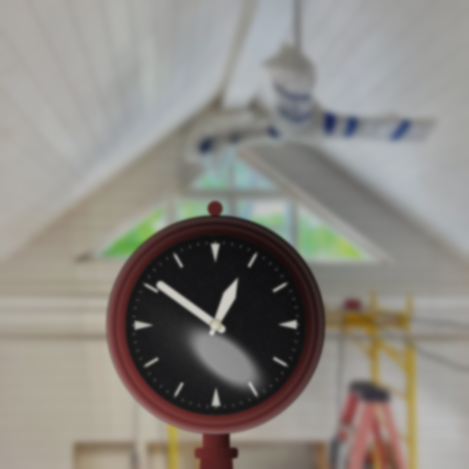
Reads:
{"hour": 12, "minute": 51}
